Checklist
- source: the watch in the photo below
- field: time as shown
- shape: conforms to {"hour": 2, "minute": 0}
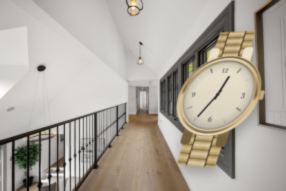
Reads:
{"hour": 12, "minute": 35}
